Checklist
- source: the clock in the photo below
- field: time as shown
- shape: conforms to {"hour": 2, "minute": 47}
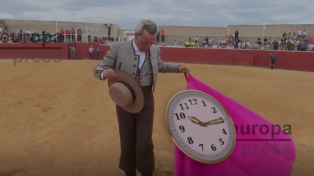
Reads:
{"hour": 10, "minute": 15}
